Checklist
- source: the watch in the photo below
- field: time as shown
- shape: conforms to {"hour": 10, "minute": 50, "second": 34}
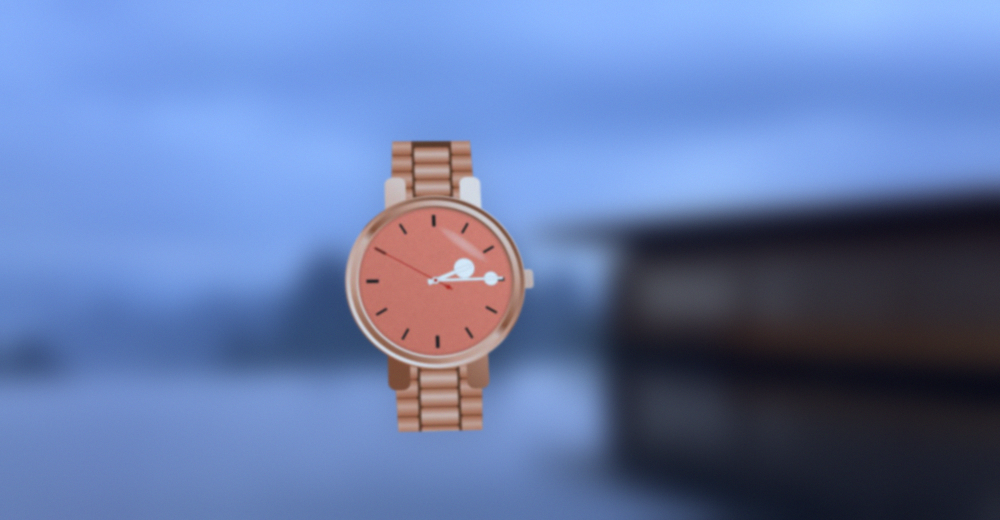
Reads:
{"hour": 2, "minute": 14, "second": 50}
